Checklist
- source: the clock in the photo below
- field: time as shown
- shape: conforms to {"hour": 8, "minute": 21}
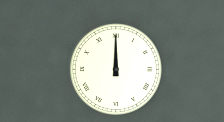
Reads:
{"hour": 12, "minute": 0}
